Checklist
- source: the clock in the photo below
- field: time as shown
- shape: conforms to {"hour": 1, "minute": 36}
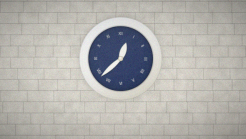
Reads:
{"hour": 12, "minute": 38}
